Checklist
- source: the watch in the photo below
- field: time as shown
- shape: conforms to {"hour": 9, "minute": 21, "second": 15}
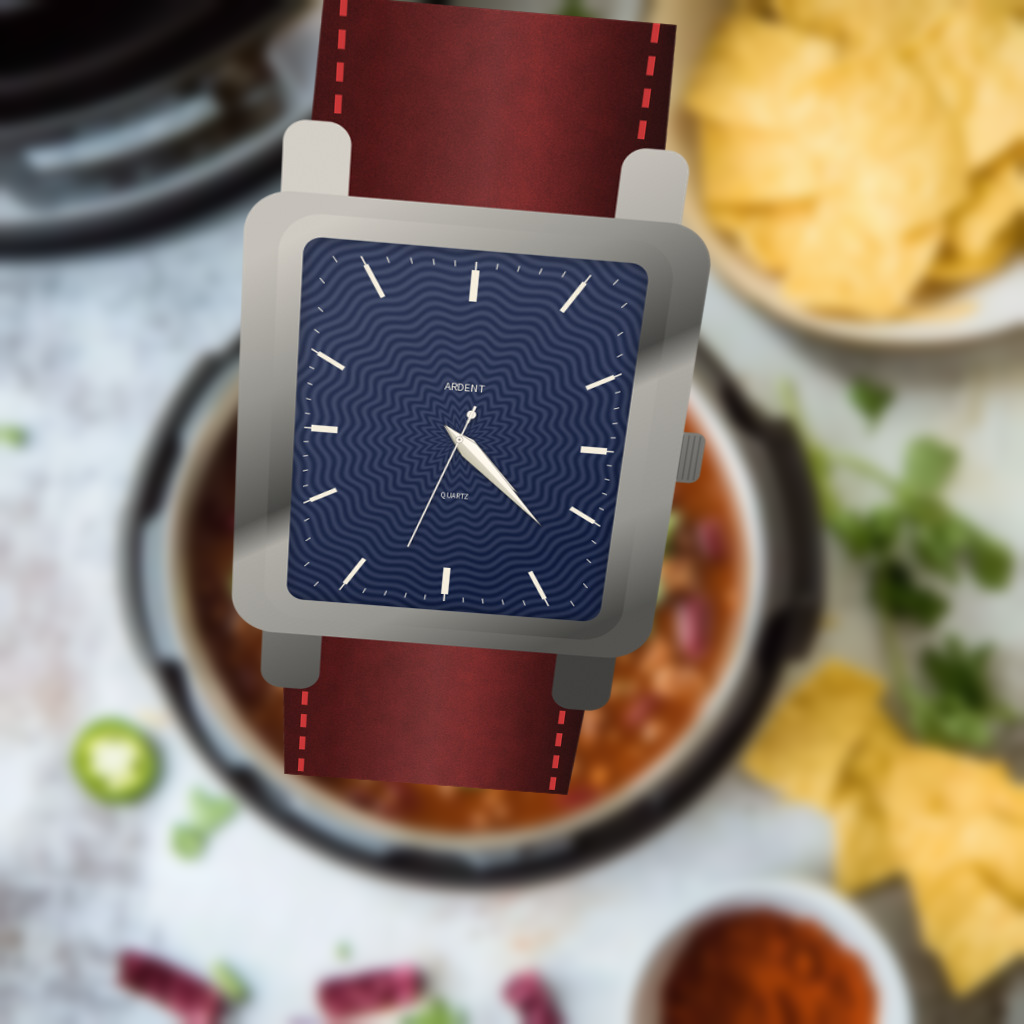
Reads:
{"hour": 4, "minute": 22, "second": 33}
